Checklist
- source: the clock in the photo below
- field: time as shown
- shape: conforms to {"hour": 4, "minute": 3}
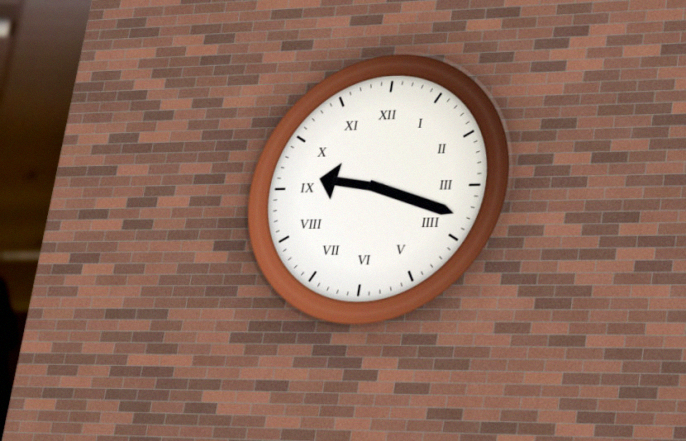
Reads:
{"hour": 9, "minute": 18}
